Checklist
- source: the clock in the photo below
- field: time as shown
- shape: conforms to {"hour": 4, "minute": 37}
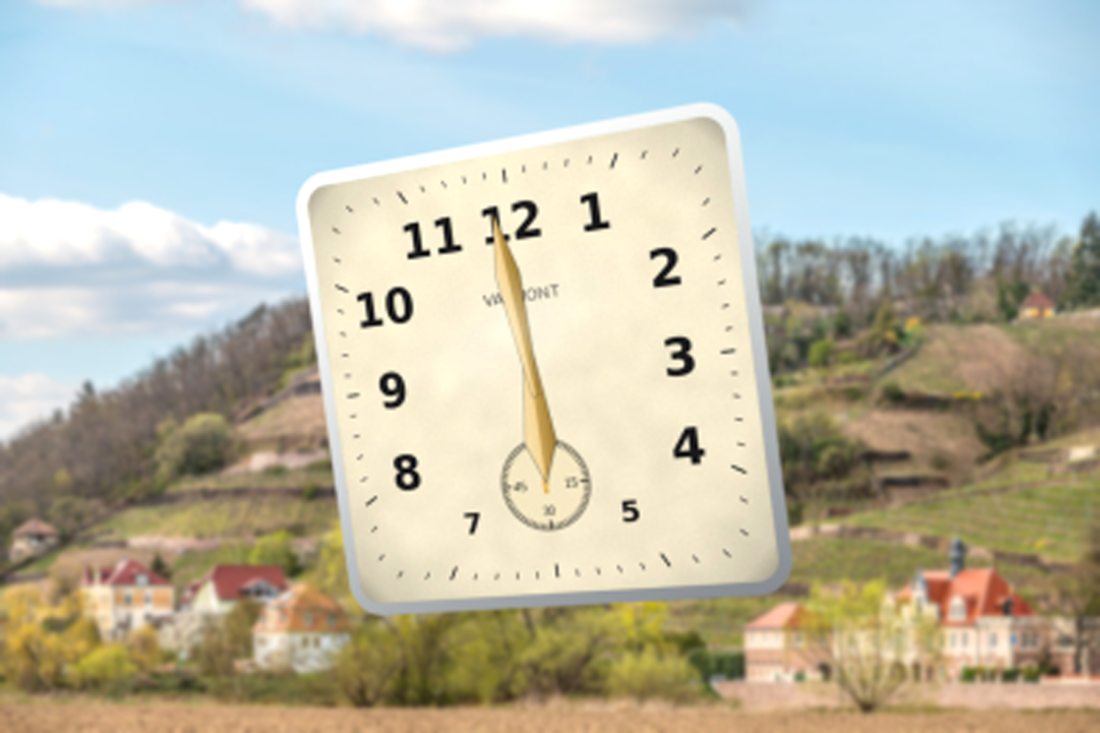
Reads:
{"hour": 5, "minute": 59}
